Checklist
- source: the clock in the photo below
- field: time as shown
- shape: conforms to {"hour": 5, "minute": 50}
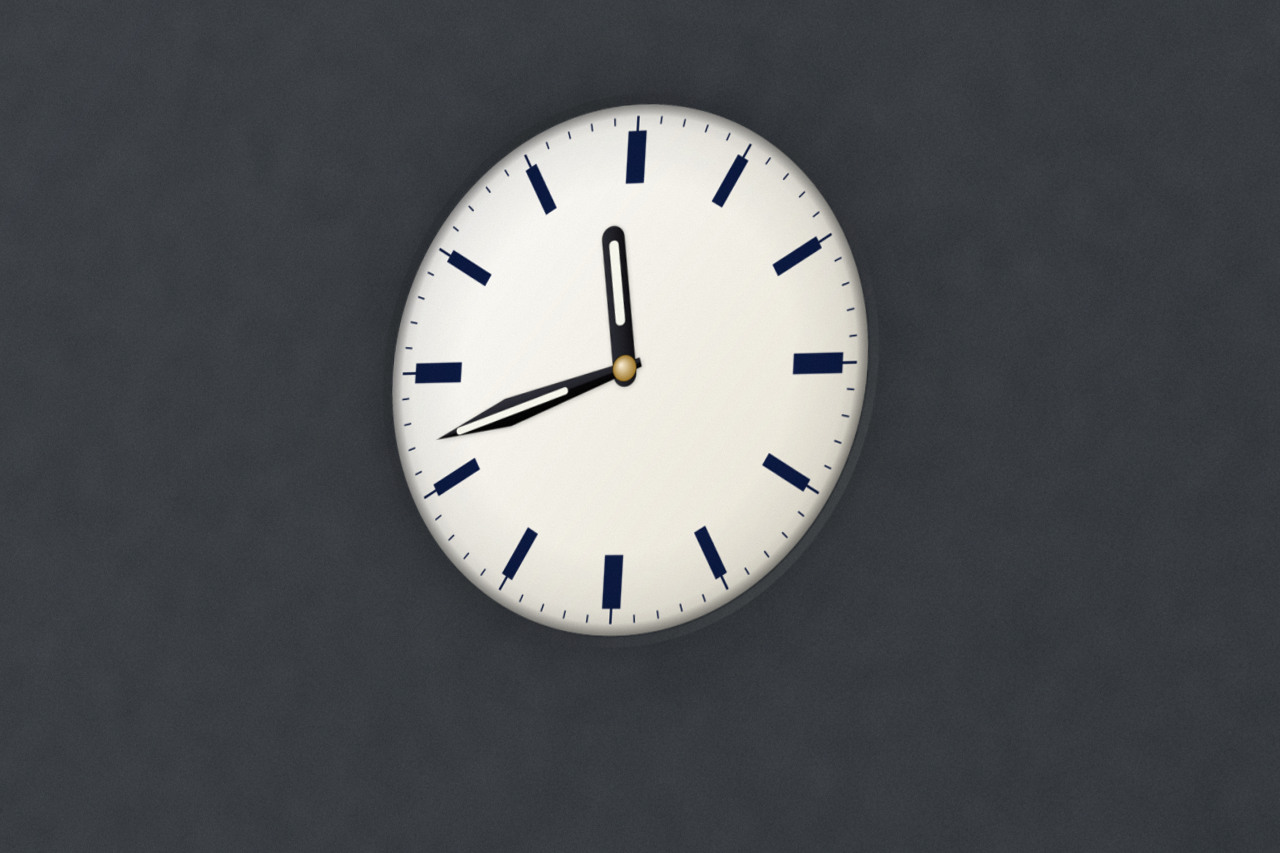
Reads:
{"hour": 11, "minute": 42}
